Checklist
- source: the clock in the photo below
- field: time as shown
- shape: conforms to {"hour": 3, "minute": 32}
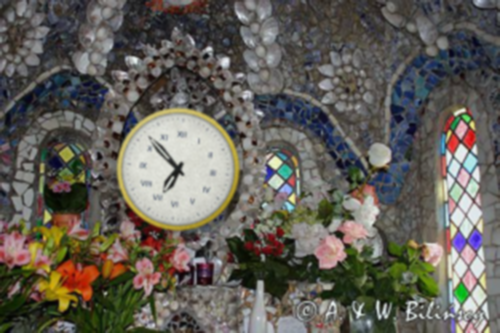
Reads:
{"hour": 6, "minute": 52}
